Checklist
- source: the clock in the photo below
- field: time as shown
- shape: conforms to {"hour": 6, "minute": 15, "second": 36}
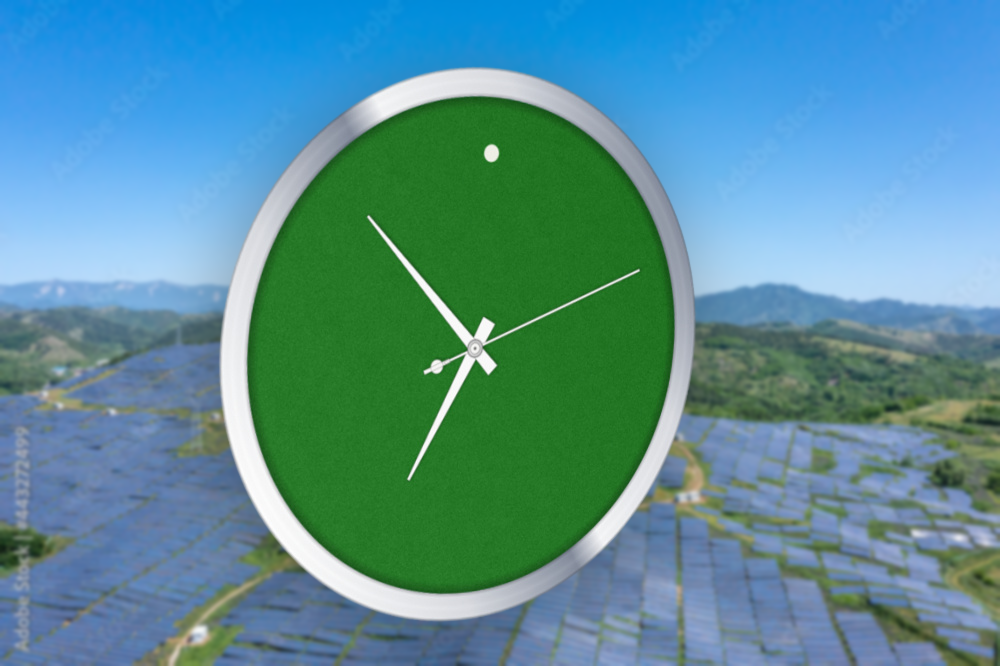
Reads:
{"hour": 6, "minute": 52, "second": 11}
